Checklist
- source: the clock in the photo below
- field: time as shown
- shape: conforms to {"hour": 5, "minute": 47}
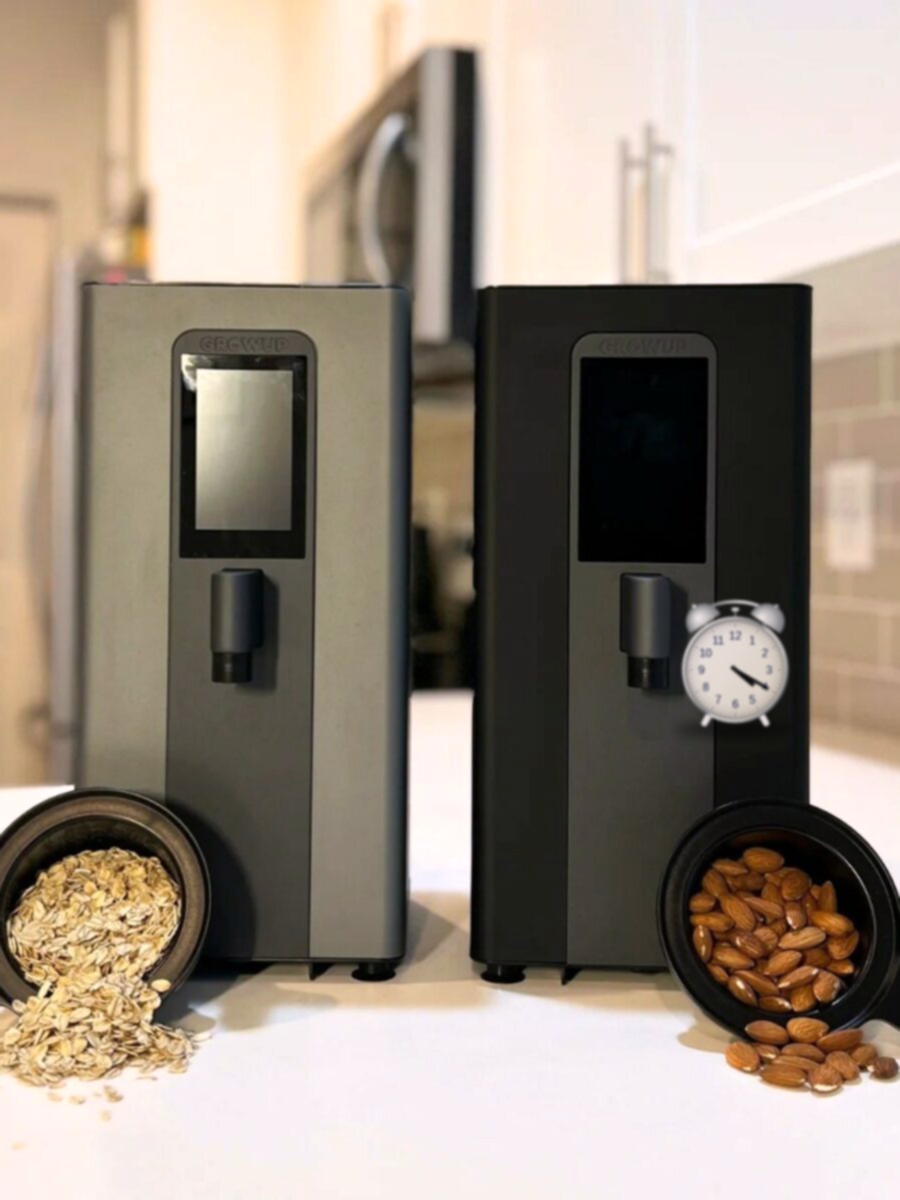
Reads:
{"hour": 4, "minute": 20}
